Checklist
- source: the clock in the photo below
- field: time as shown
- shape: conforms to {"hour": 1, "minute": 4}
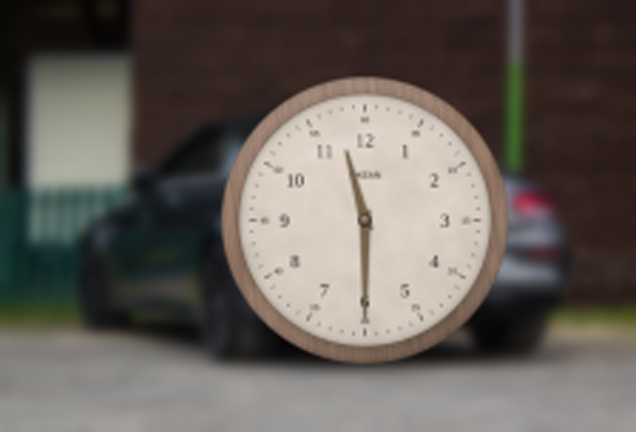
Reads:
{"hour": 11, "minute": 30}
